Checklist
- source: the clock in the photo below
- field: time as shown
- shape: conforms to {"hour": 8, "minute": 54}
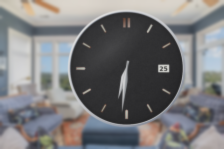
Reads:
{"hour": 6, "minute": 31}
